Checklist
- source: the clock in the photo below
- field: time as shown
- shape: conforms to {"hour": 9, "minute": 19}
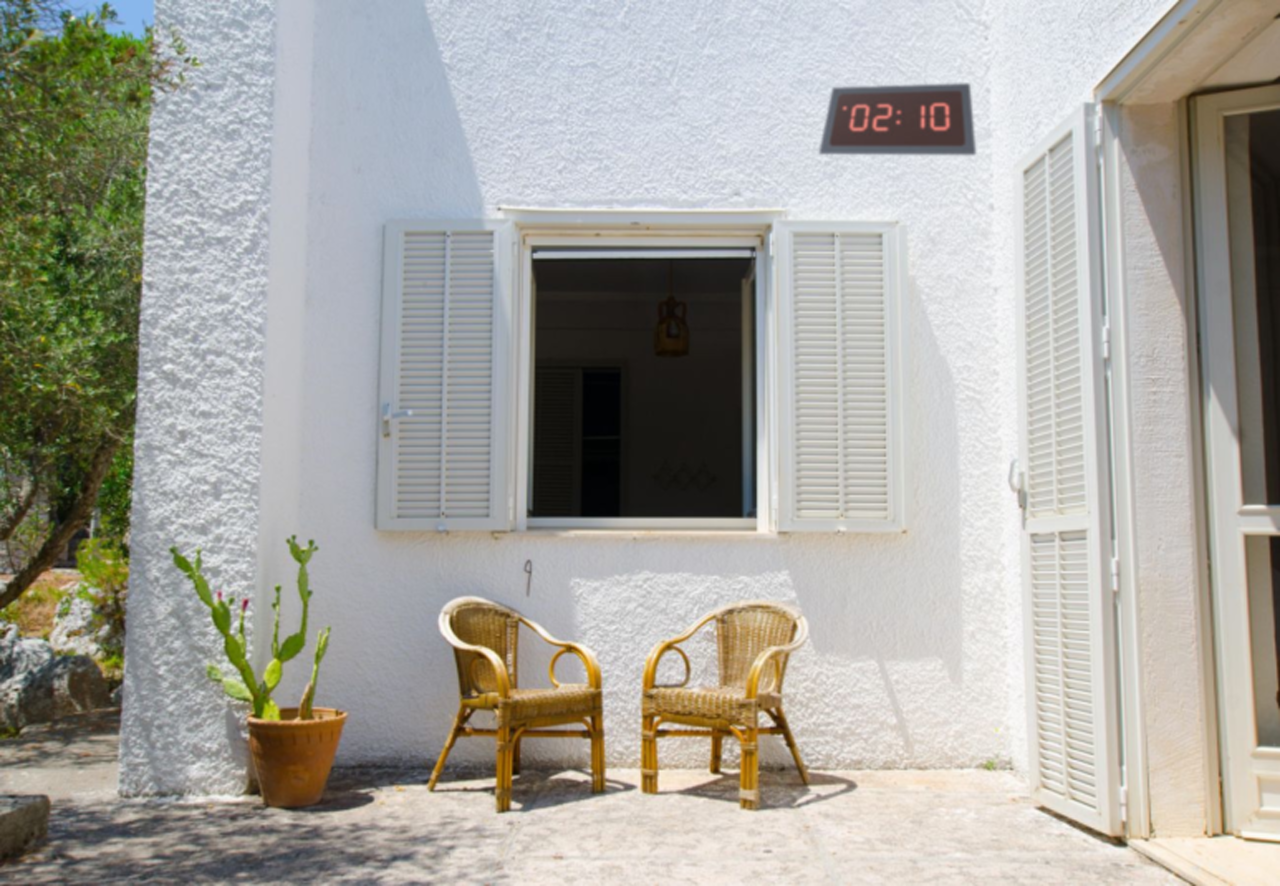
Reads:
{"hour": 2, "minute": 10}
